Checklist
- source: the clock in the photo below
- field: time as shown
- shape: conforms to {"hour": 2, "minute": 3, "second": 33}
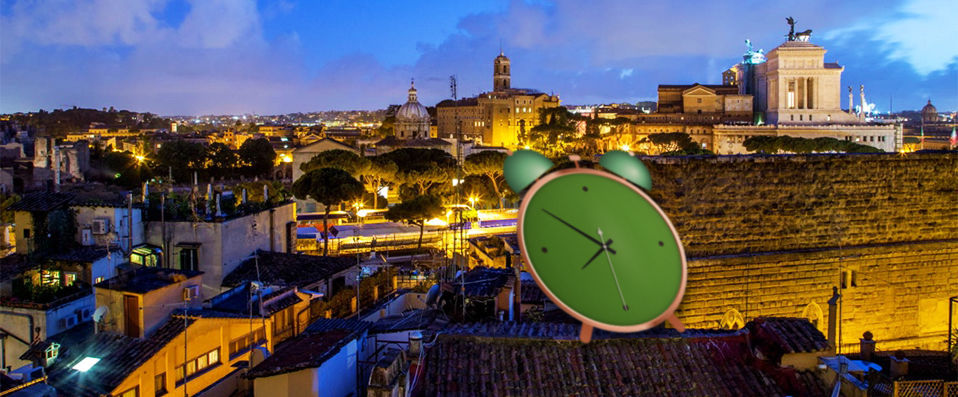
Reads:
{"hour": 7, "minute": 51, "second": 30}
